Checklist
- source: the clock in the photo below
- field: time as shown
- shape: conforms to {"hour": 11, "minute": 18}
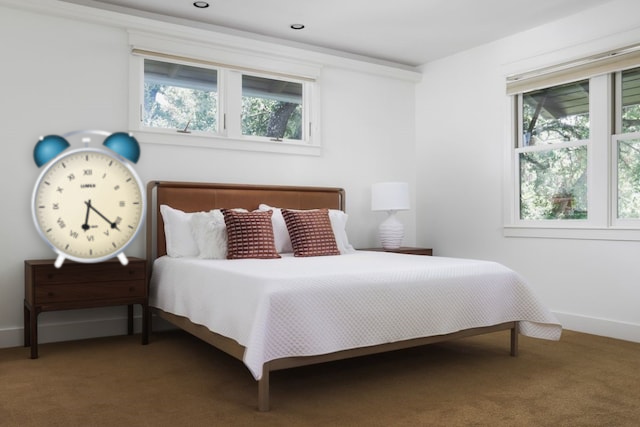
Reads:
{"hour": 6, "minute": 22}
